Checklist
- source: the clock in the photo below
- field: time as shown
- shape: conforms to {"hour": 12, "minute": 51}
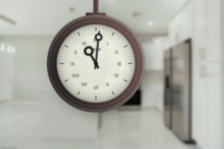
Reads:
{"hour": 11, "minute": 1}
